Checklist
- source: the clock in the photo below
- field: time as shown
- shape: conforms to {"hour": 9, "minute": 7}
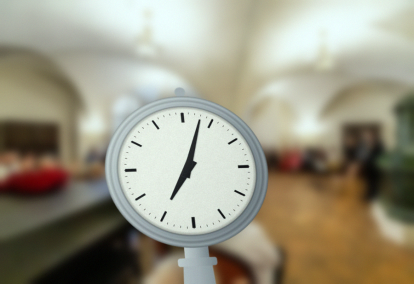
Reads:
{"hour": 7, "minute": 3}
